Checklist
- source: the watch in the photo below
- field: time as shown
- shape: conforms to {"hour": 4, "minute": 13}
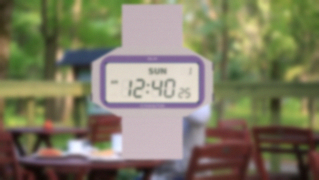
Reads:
{"hour": 12, "minute": 40}
